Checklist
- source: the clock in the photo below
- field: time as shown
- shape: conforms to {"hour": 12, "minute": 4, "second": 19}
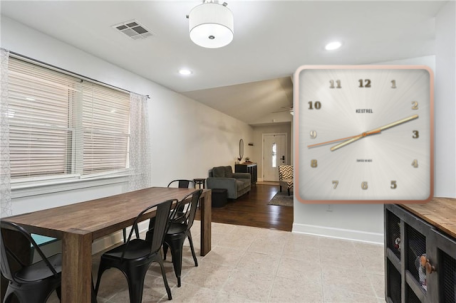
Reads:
{"hour": 8, "minute": 11, "second": 43}
